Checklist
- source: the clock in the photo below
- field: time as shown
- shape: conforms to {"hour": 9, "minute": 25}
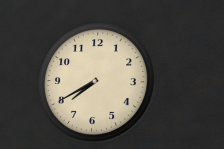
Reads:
{"hour": 7, "minute": 40}
